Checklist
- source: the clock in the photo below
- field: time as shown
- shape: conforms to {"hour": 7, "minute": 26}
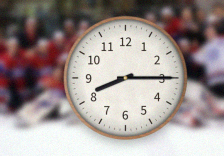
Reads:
{"hour": 8, "minute": 15}
